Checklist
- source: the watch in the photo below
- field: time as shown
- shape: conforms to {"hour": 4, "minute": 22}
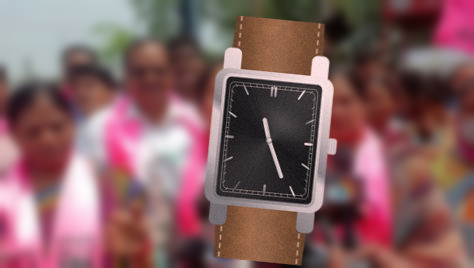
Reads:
{"hour": 11, "minute": 26}
